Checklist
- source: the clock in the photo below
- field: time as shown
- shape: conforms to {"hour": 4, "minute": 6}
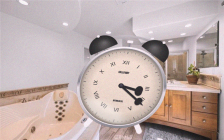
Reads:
{"hour": 3, "minute": 21}
